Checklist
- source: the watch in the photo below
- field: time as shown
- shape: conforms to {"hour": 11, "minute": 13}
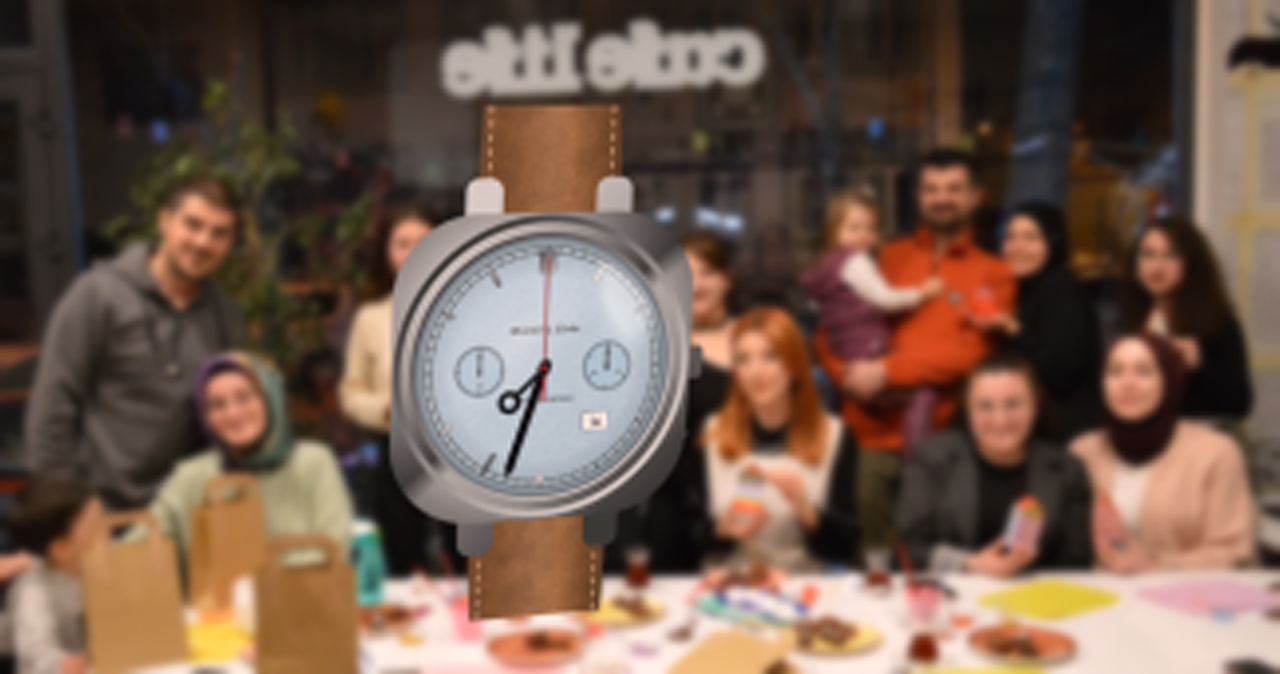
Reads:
{"hour": 7, "minute": 33}
